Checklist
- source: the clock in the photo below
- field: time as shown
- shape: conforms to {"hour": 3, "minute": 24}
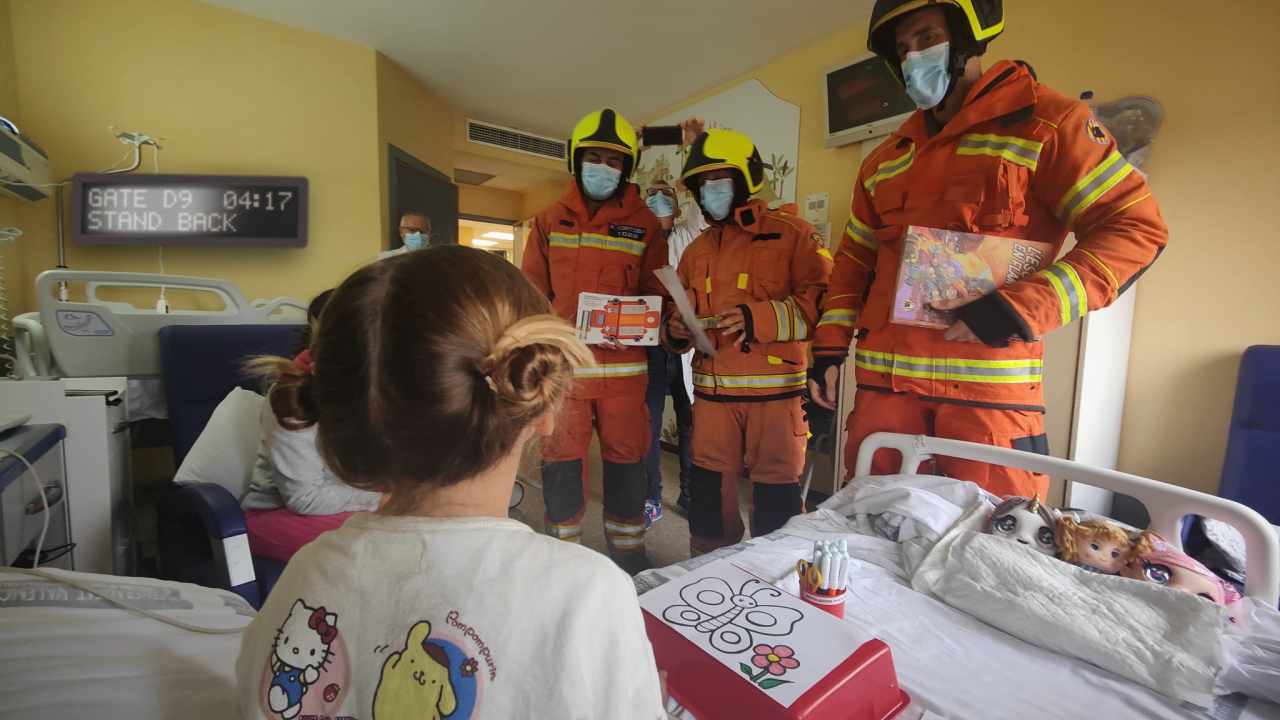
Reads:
{"hour": 4, "minute": 17}
